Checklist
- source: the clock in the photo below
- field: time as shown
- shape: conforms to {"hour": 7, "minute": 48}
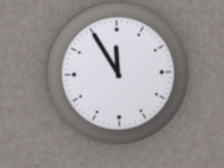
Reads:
{"hour": 11, "minute": 55}
